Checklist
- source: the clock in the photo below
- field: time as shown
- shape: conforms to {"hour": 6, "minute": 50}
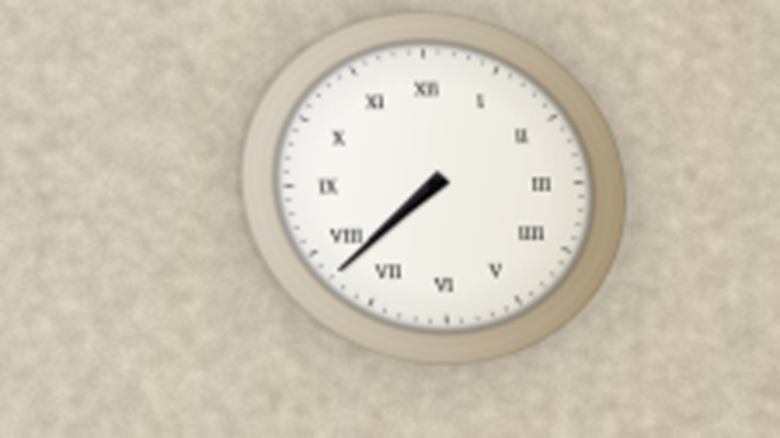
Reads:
{"hour": 7, "minute": 38}
